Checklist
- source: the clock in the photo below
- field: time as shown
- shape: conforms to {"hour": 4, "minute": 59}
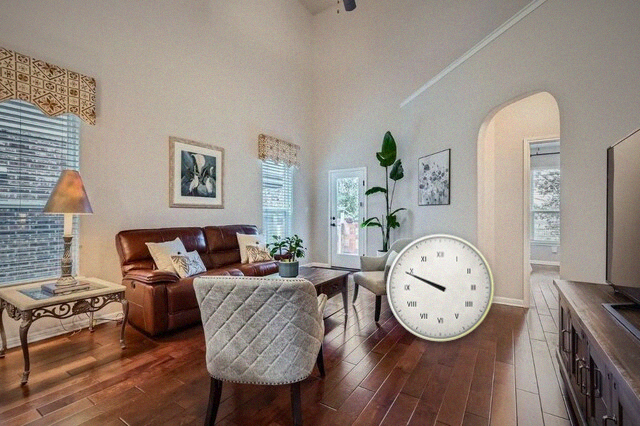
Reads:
{"hour": 9, "minute": 49}
